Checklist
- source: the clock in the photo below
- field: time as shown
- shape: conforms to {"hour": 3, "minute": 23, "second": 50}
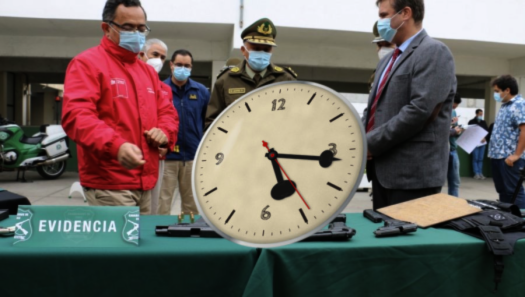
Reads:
{"hour": 5, "minute": 16, "second": 24}
